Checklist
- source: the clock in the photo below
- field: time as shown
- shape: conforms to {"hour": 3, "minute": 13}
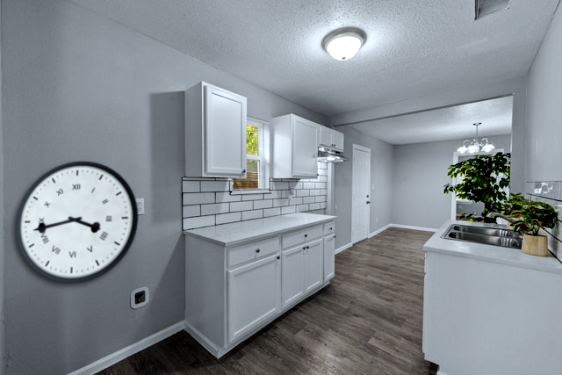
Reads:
{"hour": 3, "minute": 43}
